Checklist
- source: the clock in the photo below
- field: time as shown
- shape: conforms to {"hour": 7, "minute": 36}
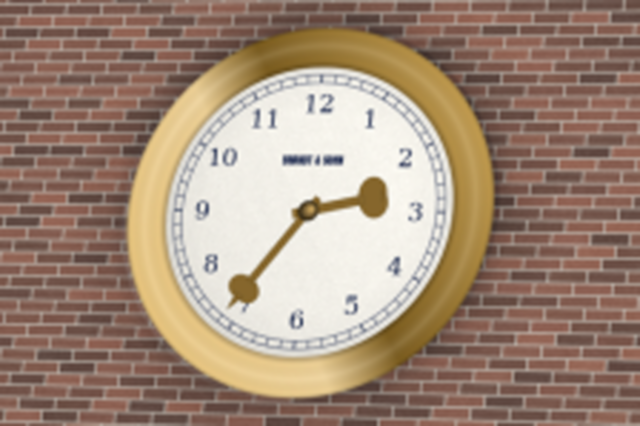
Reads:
{"hour": 2, "minute": 36}
